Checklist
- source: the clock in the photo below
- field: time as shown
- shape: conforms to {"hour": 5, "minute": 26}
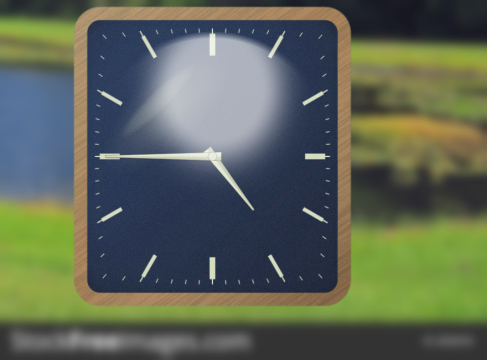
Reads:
{"hour": 4, "minute": 45}
